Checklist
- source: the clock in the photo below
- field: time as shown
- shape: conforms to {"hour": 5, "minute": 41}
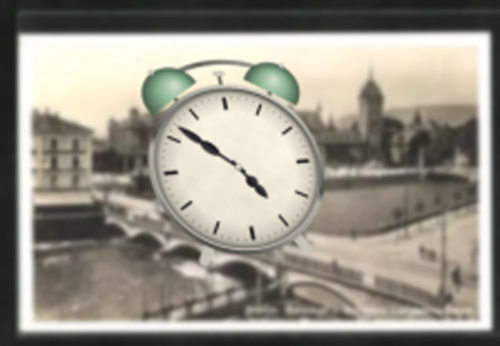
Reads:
{"hour": 4, "minute": 52}
